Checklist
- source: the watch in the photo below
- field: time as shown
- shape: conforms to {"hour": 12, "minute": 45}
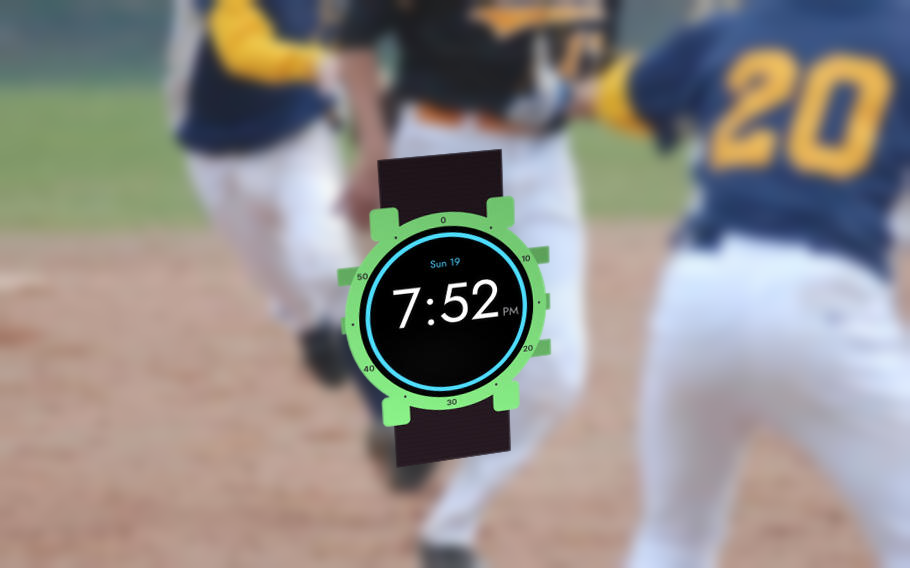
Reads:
{"hour": 7, "minute": 52}
